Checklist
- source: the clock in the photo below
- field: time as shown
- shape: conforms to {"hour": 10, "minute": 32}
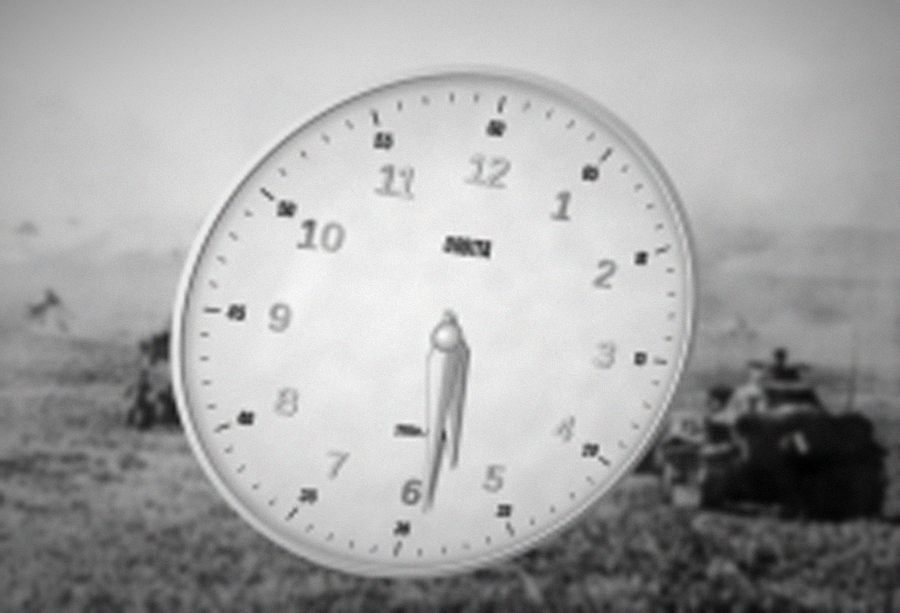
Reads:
{"hour": 5, "minute": 29}
